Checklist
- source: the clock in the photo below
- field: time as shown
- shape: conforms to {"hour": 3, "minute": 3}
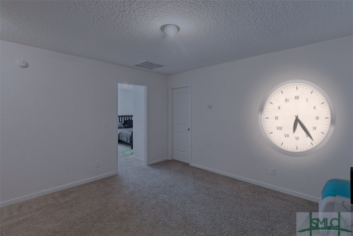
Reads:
{"hour": 6, "minute": 24}
